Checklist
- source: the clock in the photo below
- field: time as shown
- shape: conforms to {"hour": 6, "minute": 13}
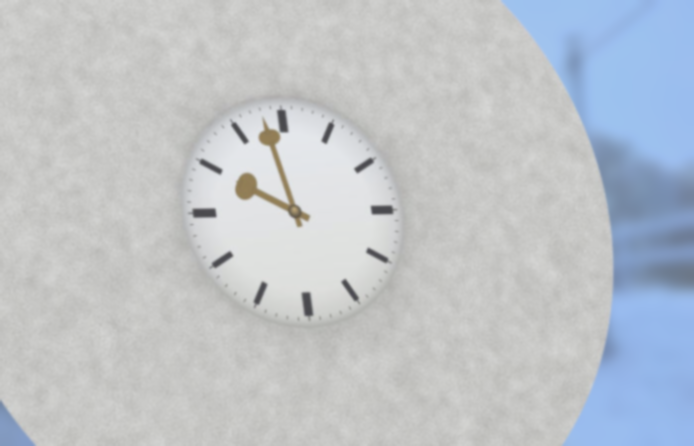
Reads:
{"hour": 9, "minute": 58}
